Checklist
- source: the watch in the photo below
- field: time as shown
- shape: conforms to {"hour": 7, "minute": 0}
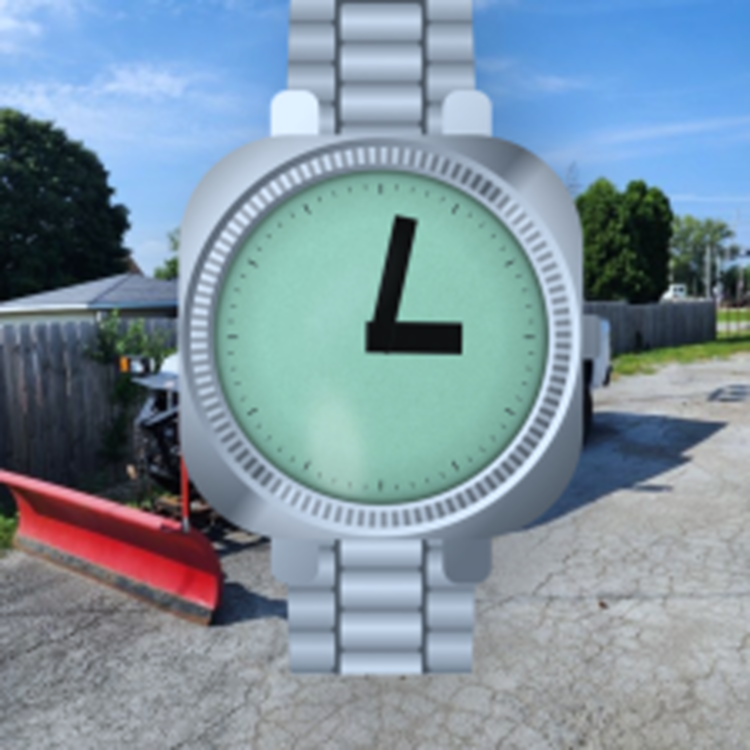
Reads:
{"hour": 3, "minute": 2}
